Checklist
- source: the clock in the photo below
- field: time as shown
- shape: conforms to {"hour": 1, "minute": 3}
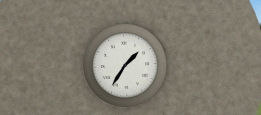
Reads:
{"hour": 1, "minute": 36}
